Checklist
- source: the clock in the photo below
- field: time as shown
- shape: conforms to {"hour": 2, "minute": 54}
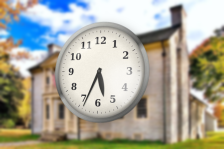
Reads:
{"hour": 5, "minute": 34}
